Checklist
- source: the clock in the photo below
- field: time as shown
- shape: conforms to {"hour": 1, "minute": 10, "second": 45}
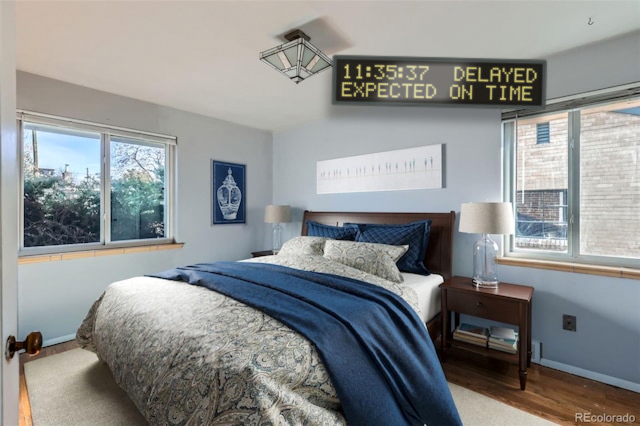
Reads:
{"hour": 11, "minute": 35, "second": 37}
